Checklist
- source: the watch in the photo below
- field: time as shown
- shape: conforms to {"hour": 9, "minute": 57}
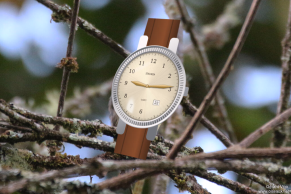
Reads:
{"hour": 9, "minute": 14}
